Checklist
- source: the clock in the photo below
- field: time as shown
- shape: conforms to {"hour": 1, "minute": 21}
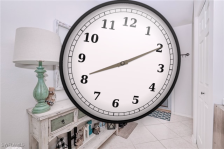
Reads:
{"hour": 8, "minute": 10}
